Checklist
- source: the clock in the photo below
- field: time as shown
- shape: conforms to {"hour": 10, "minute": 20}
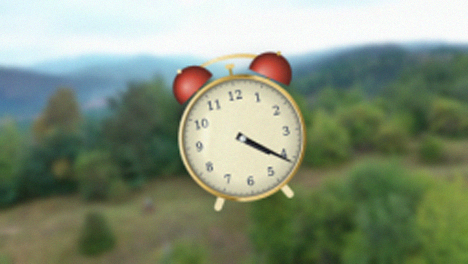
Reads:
{"hour": 4, "minute": 21}
